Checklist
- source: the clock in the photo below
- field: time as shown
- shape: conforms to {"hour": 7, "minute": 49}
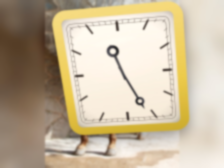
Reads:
{"hour": 11, "minute": 26}
